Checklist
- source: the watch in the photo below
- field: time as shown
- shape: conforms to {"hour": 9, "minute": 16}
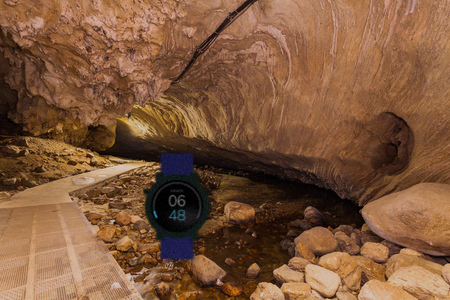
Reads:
{"hour": 6, "minute": 48}
